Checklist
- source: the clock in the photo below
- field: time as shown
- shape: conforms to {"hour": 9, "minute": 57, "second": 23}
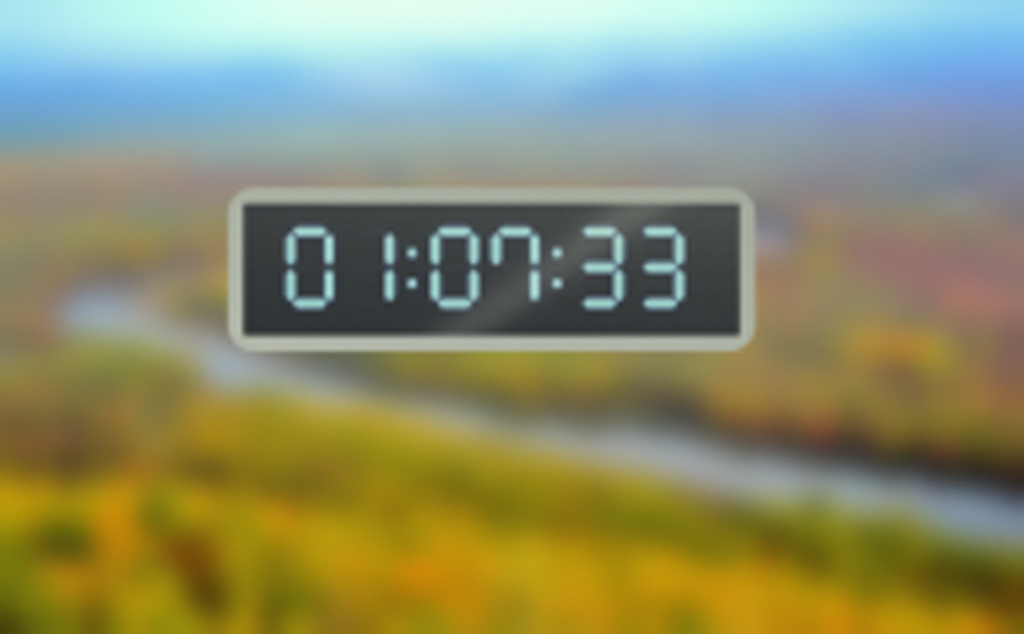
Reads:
{"hour": 1, "minute": 7, "second": 33}
